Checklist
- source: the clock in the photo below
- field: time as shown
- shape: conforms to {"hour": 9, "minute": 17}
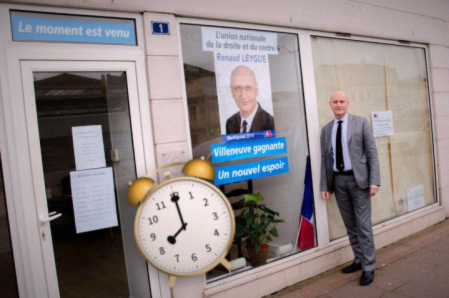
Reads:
{"hour": 8, "minute": 0}
